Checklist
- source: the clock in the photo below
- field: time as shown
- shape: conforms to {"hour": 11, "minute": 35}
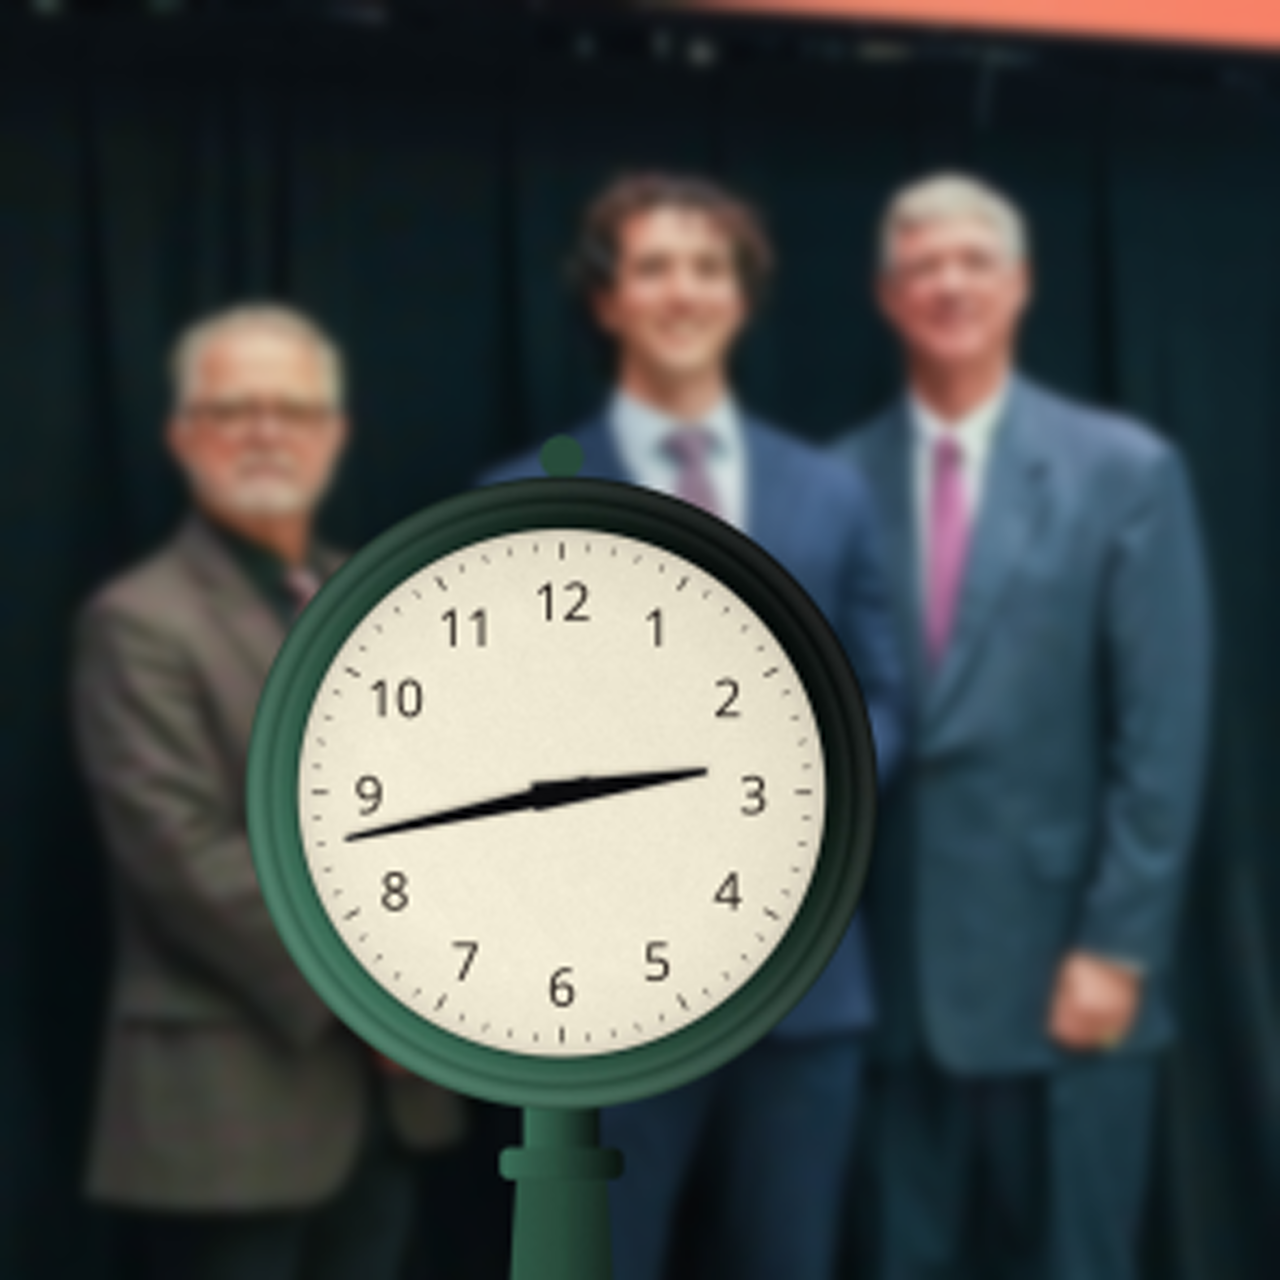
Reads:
{"hour": 2, "minute": 43}
